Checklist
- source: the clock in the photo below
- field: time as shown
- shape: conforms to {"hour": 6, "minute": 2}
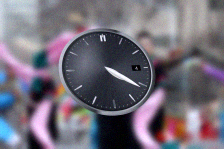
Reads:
{"hour": 4, "minute": 21}
